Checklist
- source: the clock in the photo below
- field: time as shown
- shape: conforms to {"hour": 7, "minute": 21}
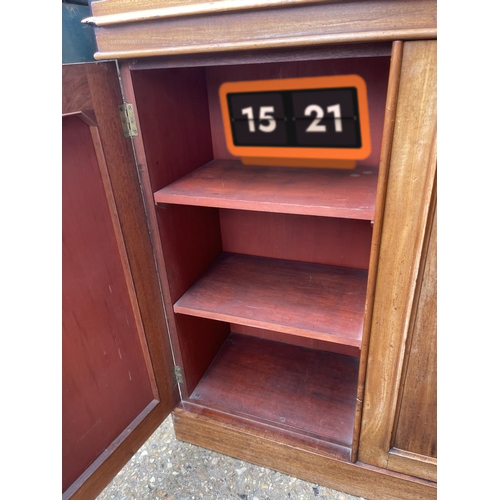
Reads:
{"hour": 15, "minute": 21}
